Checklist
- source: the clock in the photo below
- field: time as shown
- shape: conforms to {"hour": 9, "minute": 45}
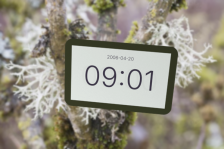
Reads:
{"hour": 9, "minute": 1}
